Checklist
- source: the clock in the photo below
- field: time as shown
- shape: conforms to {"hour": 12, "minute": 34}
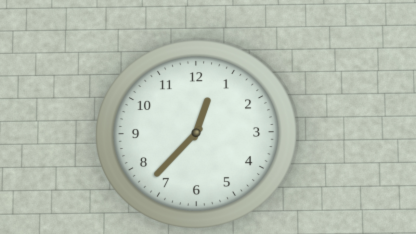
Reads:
{"hour": 12, "minute": 37}
